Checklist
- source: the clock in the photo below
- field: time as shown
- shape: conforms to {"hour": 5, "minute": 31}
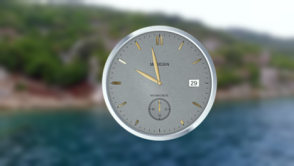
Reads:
{"hour": 9, "minute": 58}
